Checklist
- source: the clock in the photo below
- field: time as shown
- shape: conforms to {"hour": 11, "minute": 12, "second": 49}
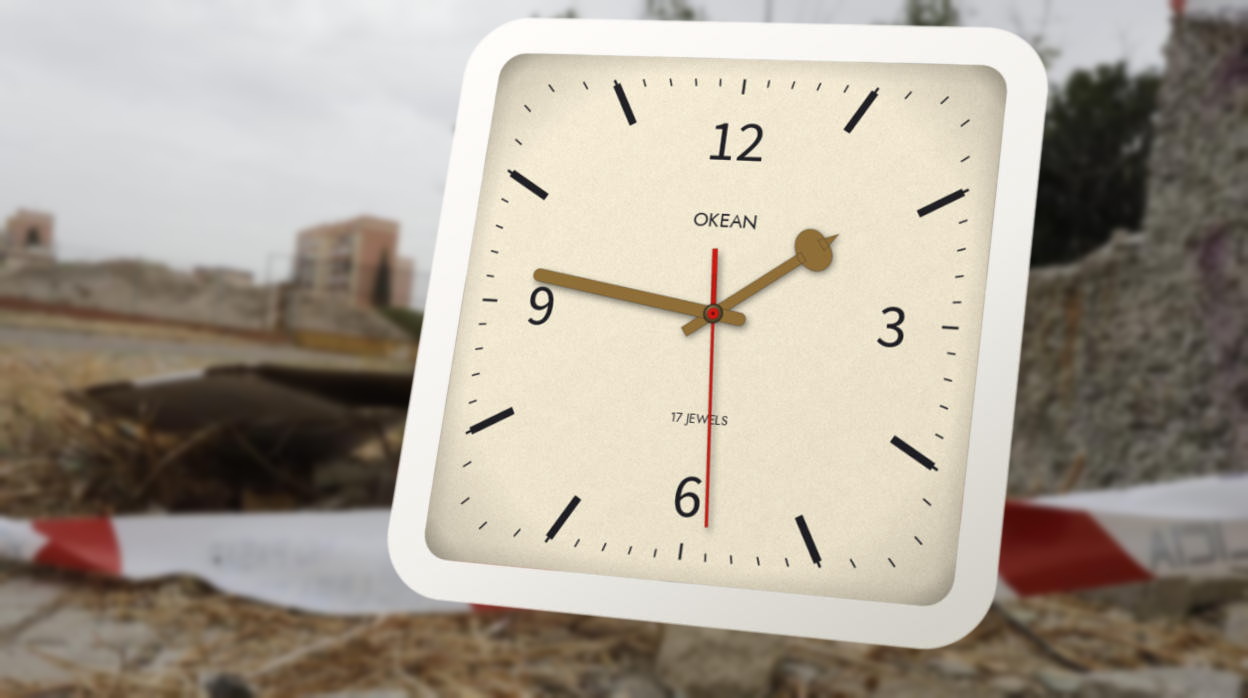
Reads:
{"hour": 1, "minute": 46, "second": 29}
